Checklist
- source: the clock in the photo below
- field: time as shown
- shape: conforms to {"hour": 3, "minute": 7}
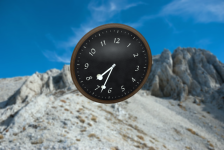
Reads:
{"hour": 7, "minute": 33}
